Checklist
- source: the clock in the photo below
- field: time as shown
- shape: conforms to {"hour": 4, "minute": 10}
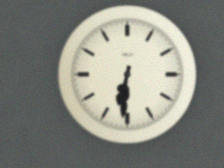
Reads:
{"hour": 6, "minute": 31}
